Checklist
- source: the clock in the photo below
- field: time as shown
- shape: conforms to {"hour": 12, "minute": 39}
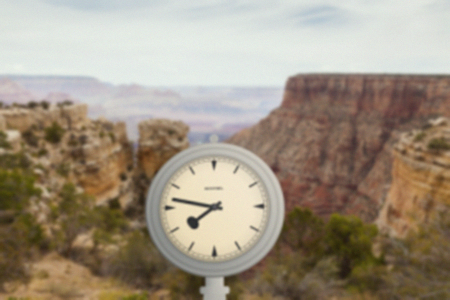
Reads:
{"hour": 7, "minute": 47}
